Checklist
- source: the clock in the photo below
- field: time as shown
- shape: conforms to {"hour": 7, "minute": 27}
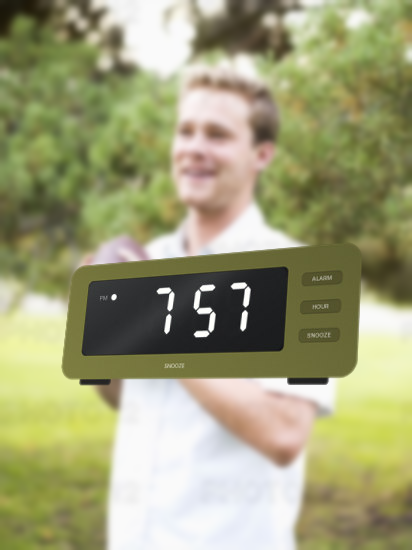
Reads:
{"hour": 7, "minute": 57}
